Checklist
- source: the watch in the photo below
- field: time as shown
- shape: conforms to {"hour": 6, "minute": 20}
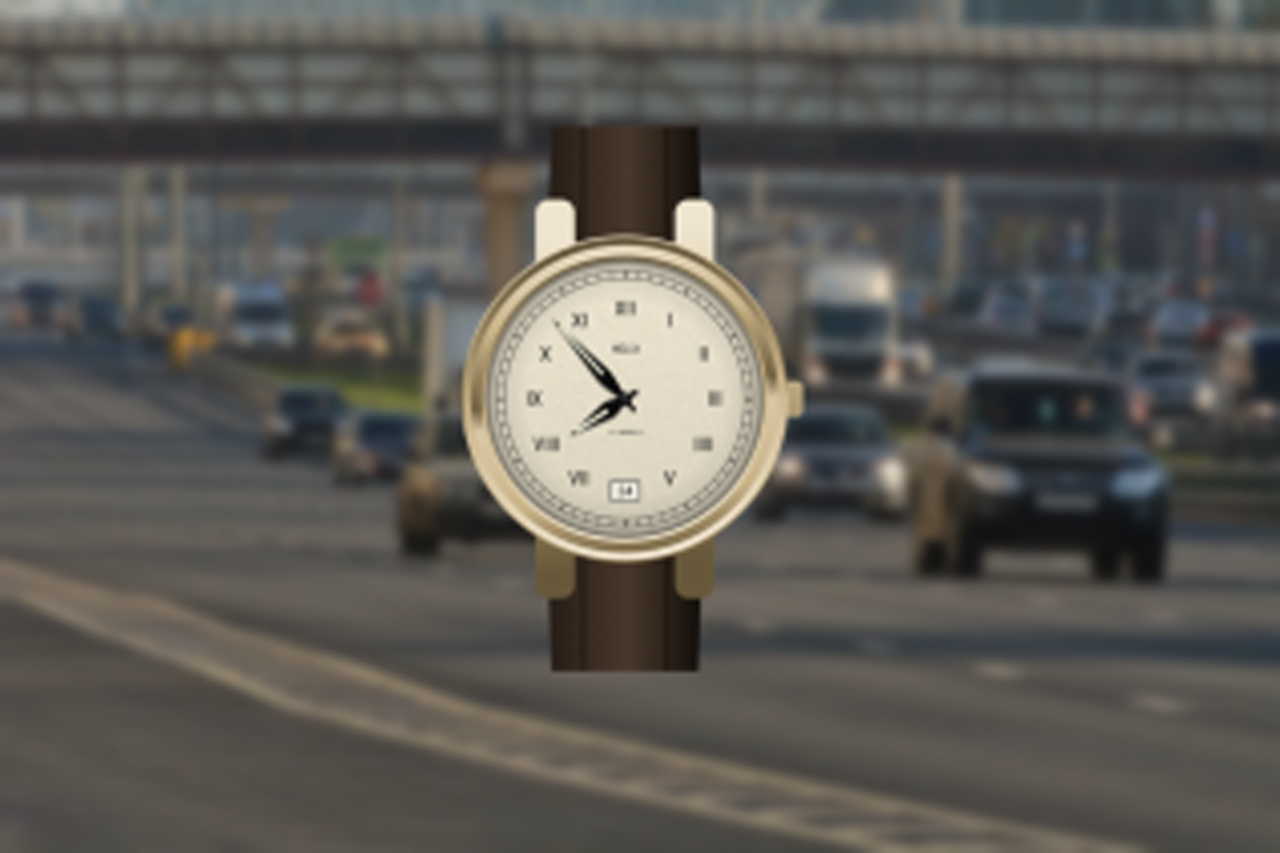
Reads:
{"hour": 7, "minute": 53}
